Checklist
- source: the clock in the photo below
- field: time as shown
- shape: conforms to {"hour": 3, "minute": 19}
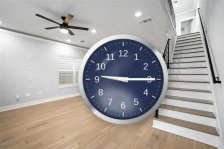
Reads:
{"hour": 9, "minute": 15}
